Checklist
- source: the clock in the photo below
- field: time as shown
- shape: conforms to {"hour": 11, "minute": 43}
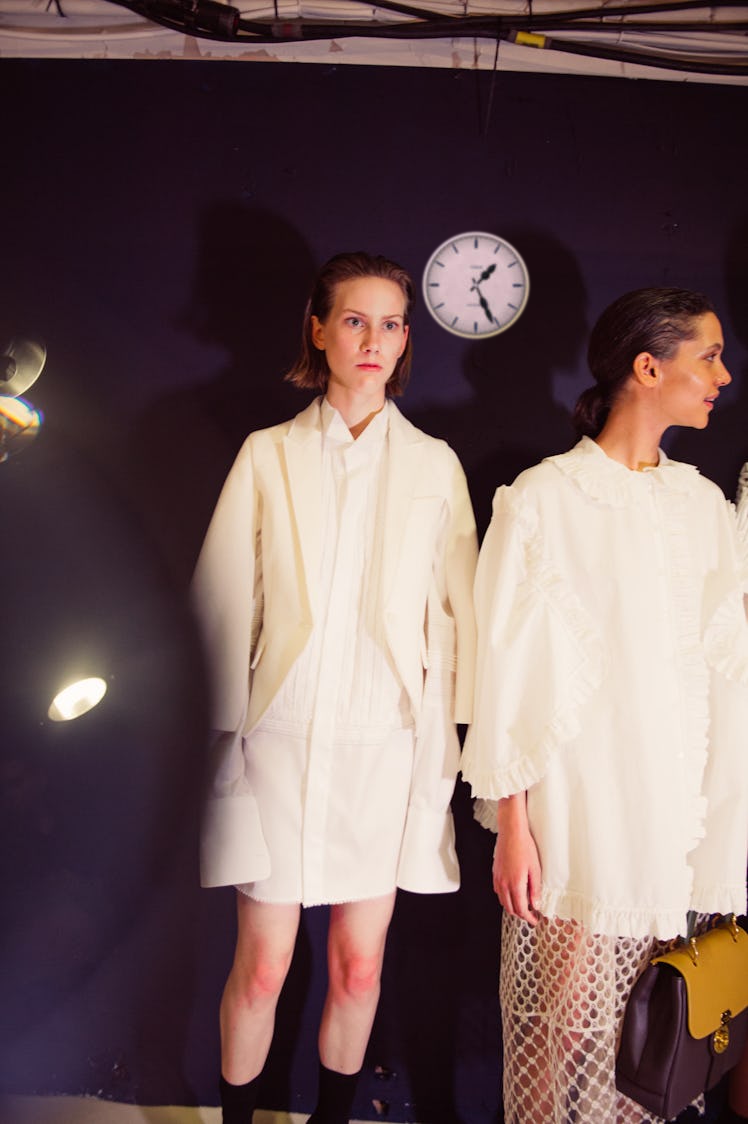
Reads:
{"hour": 1, "minute": 26}
